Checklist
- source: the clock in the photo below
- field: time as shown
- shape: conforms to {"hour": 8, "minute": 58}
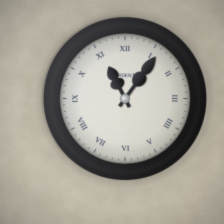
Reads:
{"hour": 11, "minute": 6}
